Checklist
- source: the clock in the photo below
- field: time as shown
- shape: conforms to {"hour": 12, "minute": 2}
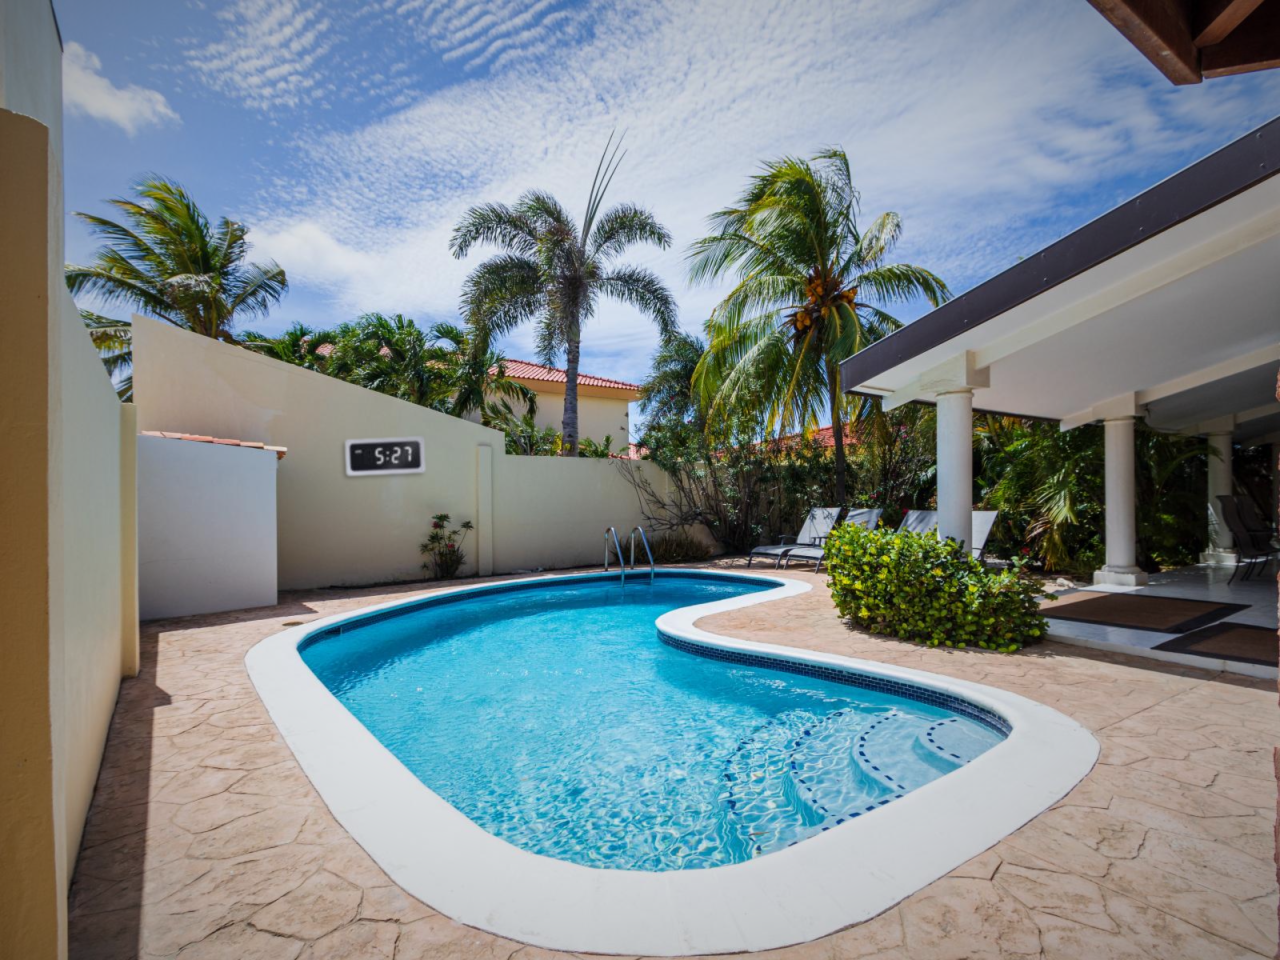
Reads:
{"hour": 5, "minute": 27}
